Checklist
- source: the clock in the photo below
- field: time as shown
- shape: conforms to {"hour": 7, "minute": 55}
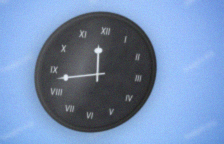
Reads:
{"hour": 11, "minute": 43}
